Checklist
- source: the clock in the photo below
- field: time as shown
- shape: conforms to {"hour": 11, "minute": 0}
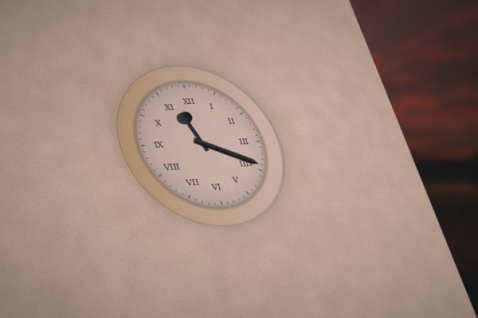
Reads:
{"hour": 11, "minute": 19}
